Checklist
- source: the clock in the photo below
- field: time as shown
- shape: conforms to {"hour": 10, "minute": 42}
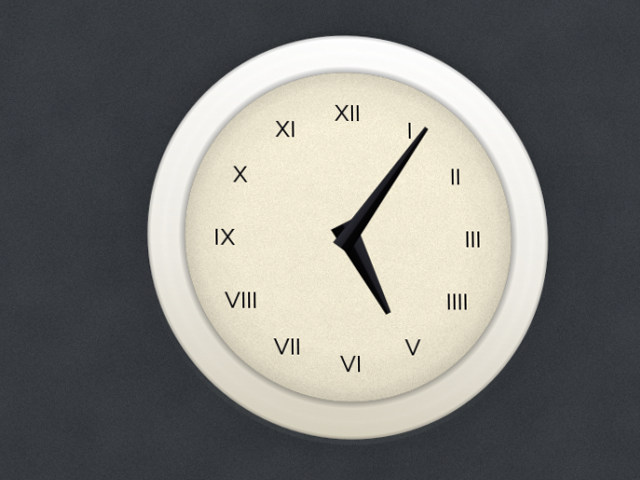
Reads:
{"hour": 5, "minute": 6}
